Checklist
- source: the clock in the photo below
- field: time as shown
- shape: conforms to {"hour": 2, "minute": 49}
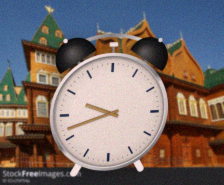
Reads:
{"hour": 9, "minute": 42}
